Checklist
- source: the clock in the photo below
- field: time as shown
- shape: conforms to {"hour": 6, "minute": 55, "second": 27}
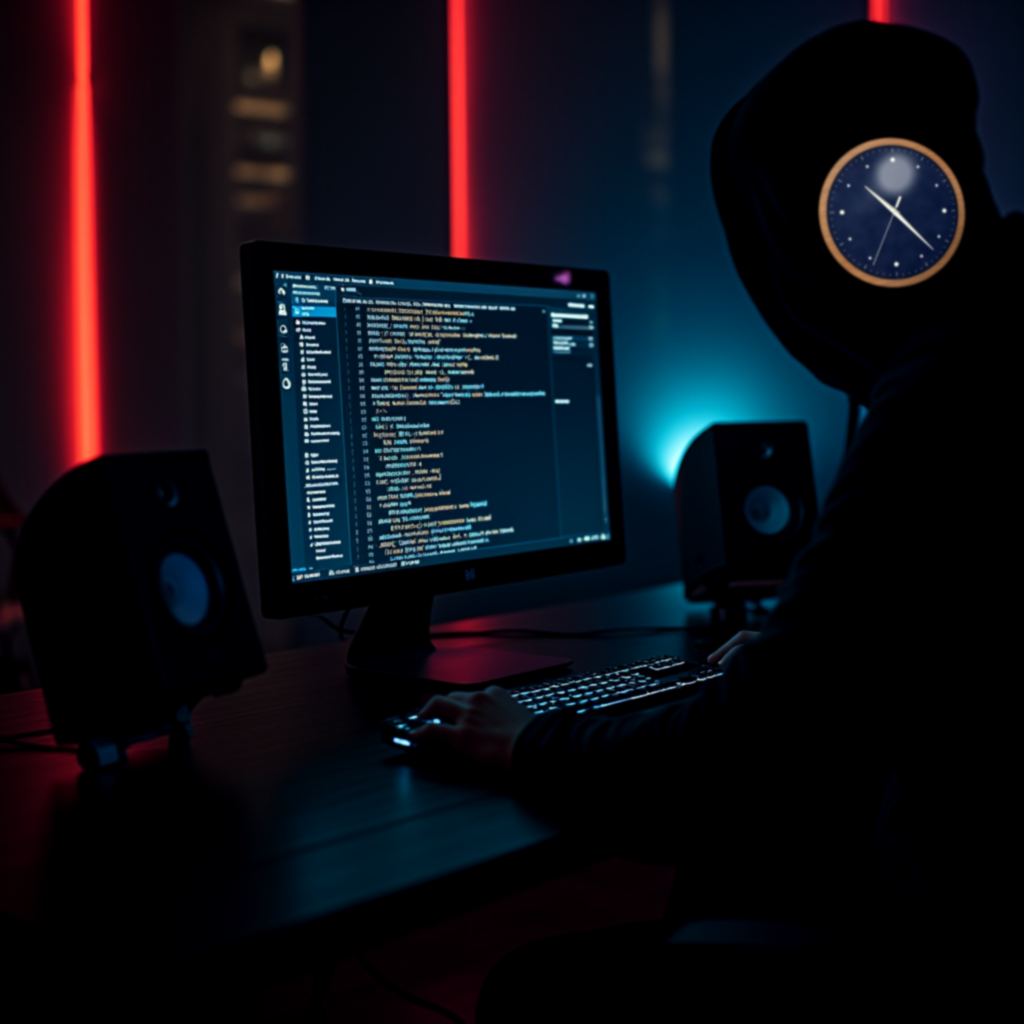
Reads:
{"hour": 10, "minute": 22, "second": 34}
